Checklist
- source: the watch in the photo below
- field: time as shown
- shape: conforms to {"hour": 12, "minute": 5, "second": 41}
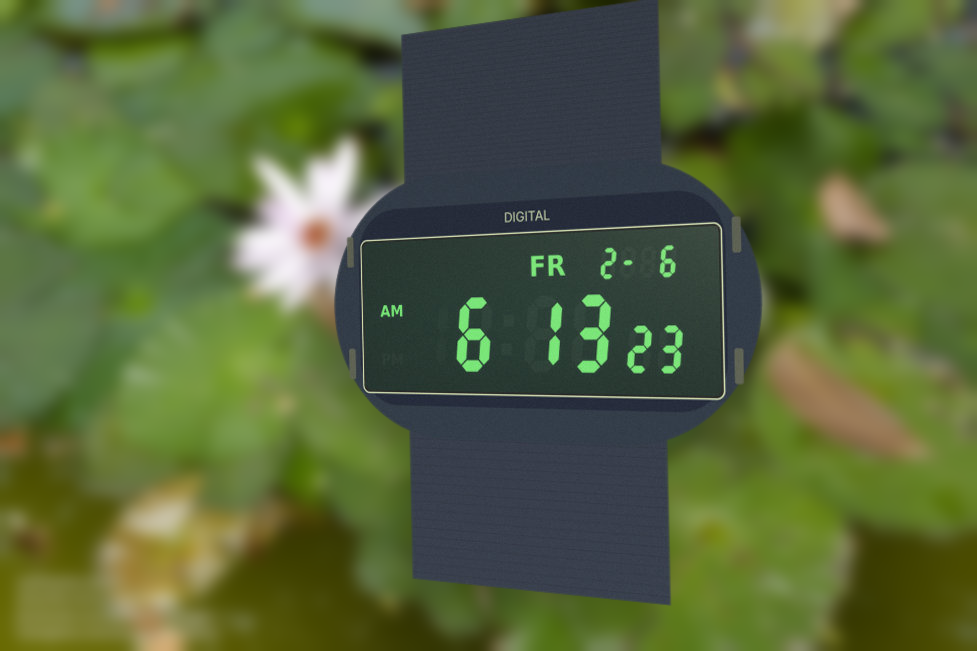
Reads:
{"hour": 6, "minute": 13, "second": 23}
